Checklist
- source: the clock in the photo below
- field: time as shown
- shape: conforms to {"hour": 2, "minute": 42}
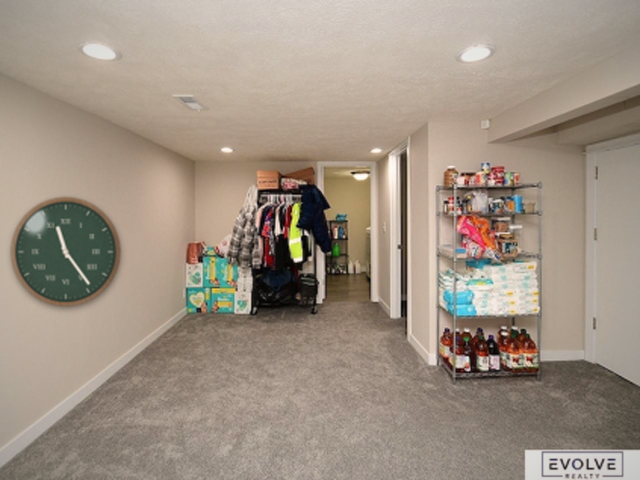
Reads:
{"hour": 11, "minute": 24}
